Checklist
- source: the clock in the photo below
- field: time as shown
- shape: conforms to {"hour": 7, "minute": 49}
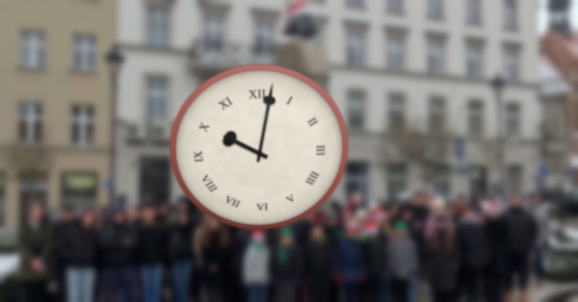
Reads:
{"hour": 10, "minute": 2}
